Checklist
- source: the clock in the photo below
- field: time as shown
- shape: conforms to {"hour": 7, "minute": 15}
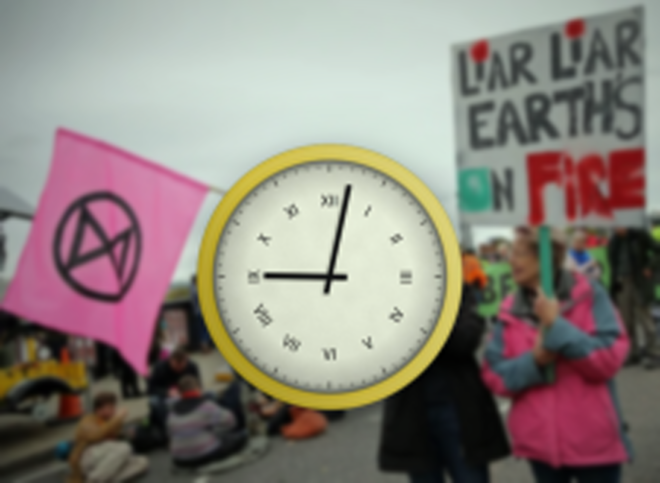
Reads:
{"hour": 9, "minute": 2}
